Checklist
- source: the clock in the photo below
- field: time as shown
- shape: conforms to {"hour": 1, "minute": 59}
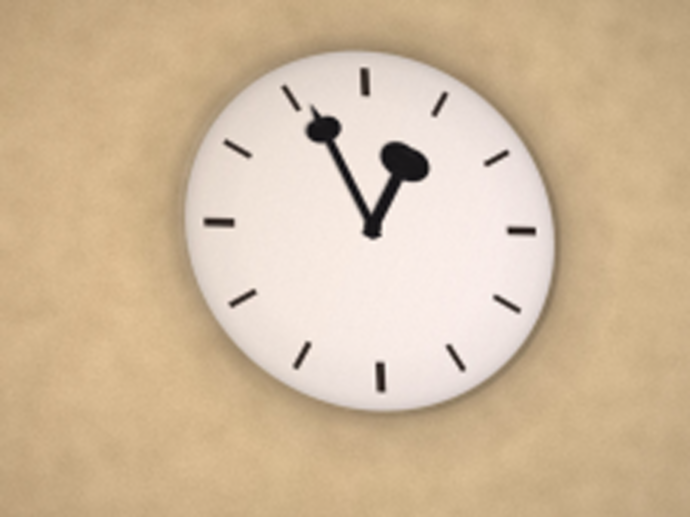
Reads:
{"hour": 12, "minute": 56}
